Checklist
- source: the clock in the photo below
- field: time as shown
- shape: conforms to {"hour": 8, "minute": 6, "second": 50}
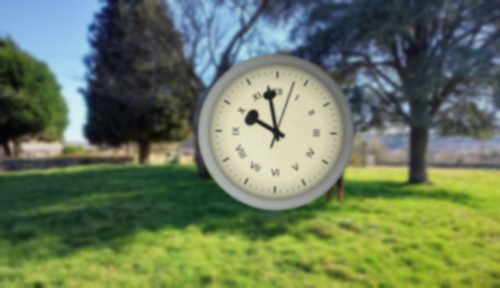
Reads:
{"hour": 9, "minute": 58, "second": 3}
